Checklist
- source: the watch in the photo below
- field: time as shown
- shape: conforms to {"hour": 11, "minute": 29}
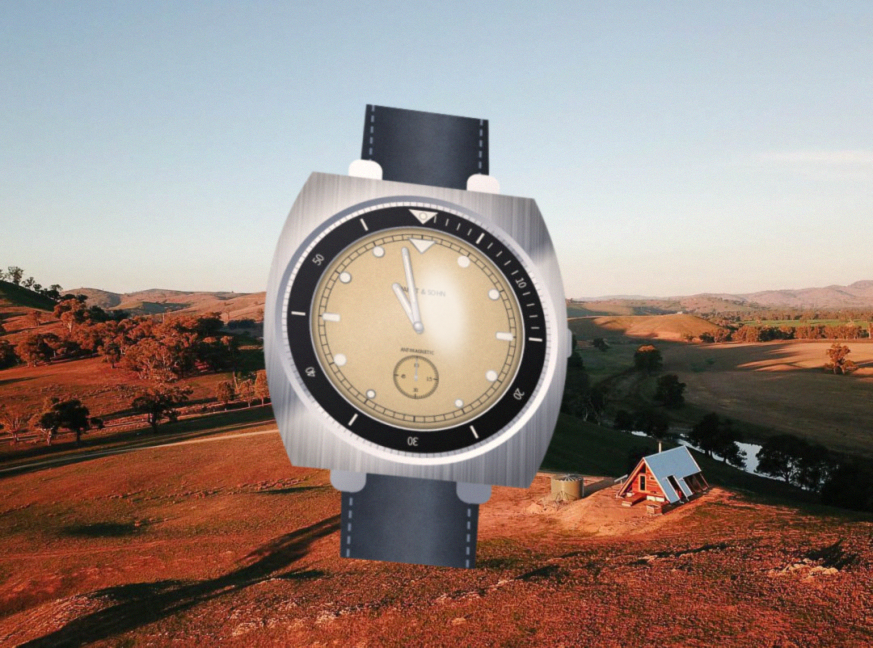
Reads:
{"hour": 10, "minute": 58}
